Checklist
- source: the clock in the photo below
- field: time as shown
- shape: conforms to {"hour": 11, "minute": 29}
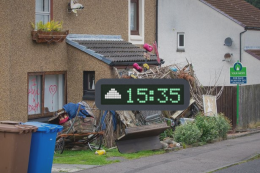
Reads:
{"hour": 15, "minute": 35}
